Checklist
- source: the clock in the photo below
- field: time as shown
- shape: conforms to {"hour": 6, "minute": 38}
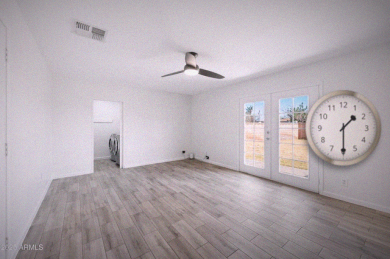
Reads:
{"hour": 1, "minute": 30}
